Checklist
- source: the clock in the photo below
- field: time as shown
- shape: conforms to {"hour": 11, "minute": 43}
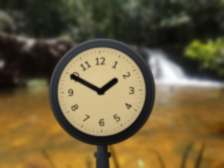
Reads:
{"hour": 1, "minute": 50}
